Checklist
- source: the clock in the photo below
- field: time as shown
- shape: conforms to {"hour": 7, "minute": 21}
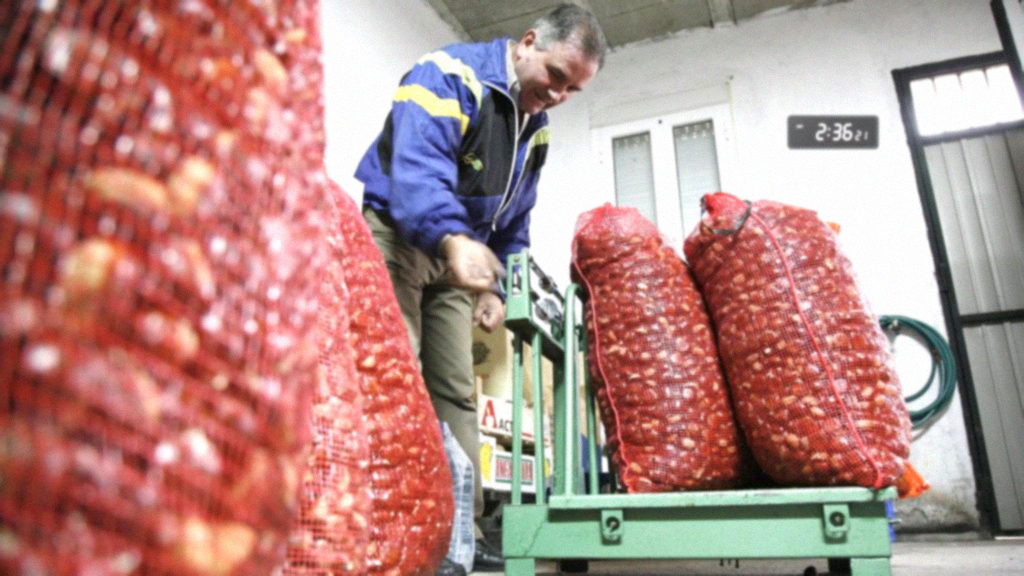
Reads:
{"hour": 2, "minute": 36}
